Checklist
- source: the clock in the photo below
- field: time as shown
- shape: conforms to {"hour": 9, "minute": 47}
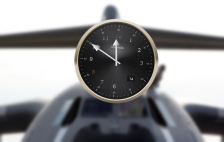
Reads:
{"hour": 11, "minute": 50}
